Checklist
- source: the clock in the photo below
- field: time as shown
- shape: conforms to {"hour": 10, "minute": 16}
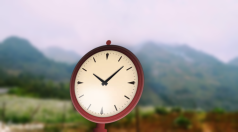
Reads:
{"hour": 10, "minute": 8}
